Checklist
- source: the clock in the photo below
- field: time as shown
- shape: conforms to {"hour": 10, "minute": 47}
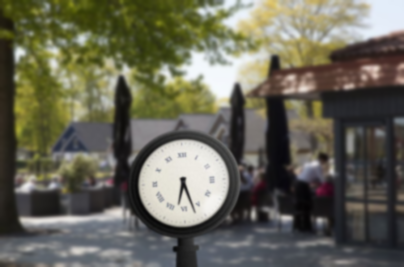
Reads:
{"hour": 6, "minute": 27}
